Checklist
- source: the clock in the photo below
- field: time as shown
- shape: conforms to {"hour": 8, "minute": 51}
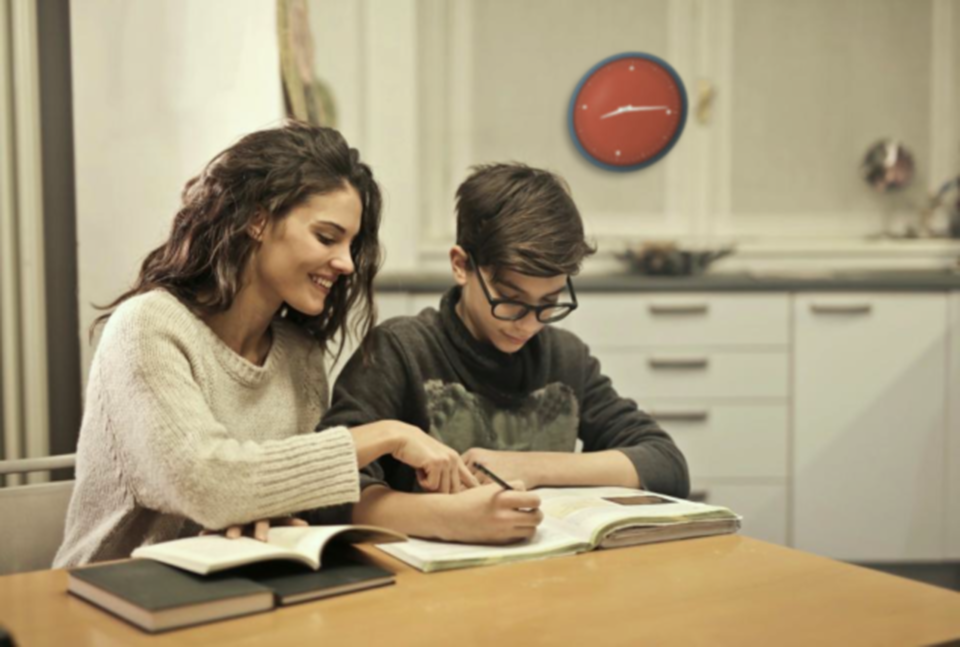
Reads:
{"hour": 8, "minute": 14}
